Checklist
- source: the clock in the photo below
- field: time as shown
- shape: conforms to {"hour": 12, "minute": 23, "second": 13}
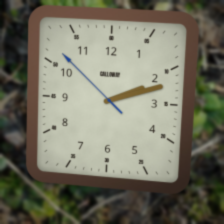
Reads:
{"hour": 2, "minute": 11, "second": 52}
